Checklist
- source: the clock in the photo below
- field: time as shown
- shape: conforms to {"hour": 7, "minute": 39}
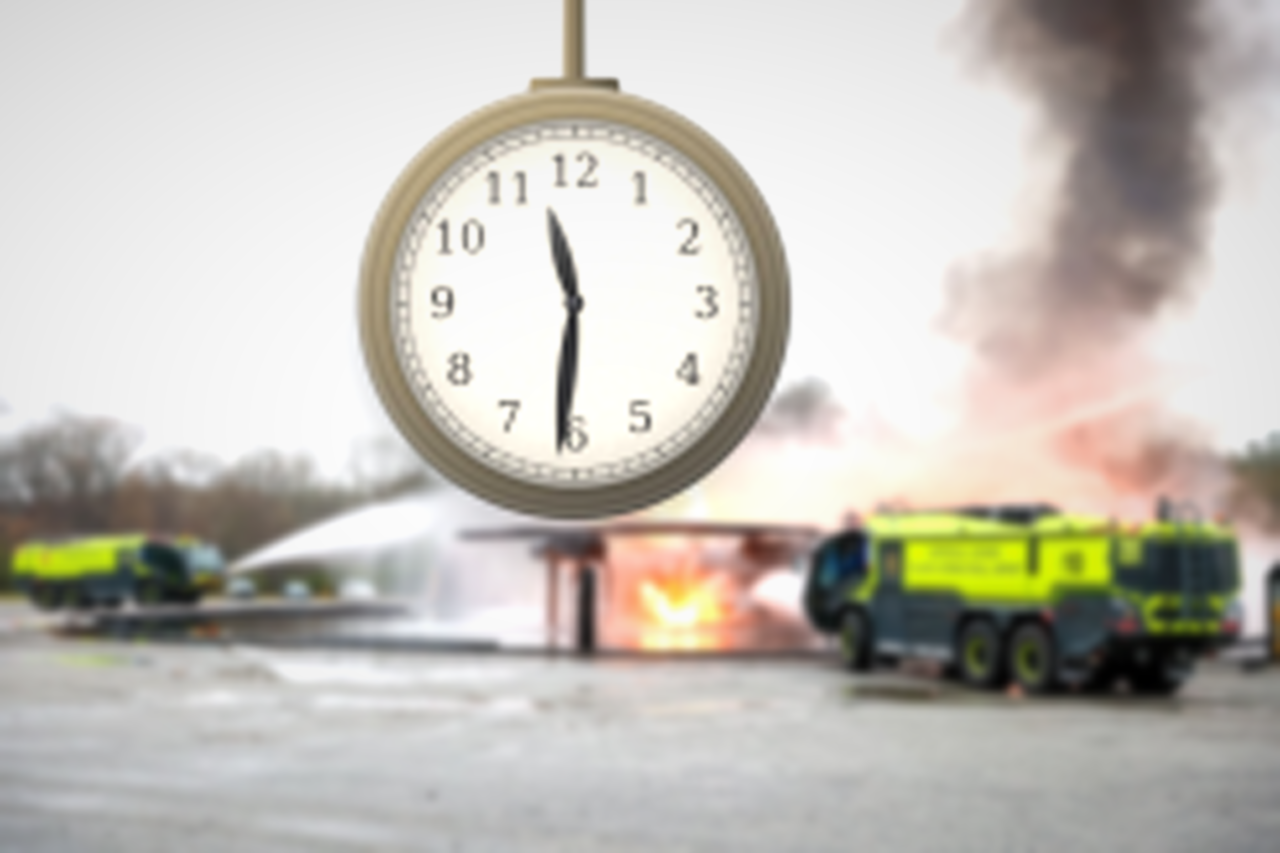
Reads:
{"hour": 11, "minute": 31}
